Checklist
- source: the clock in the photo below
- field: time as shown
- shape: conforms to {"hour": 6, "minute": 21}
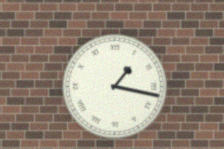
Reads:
{"hour": 1, "minute": 17}
